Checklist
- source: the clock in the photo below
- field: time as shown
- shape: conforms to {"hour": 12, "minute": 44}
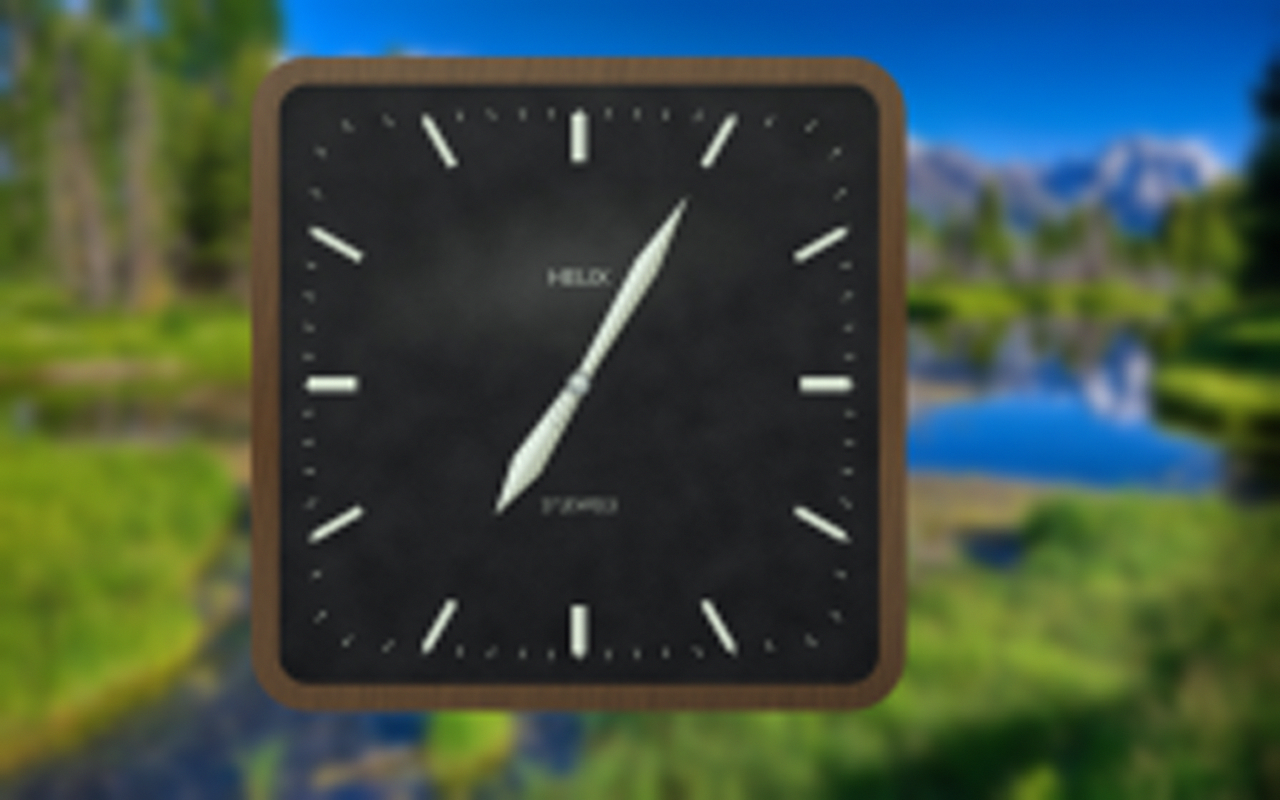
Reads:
{"hour": 7, "minute": 5}
